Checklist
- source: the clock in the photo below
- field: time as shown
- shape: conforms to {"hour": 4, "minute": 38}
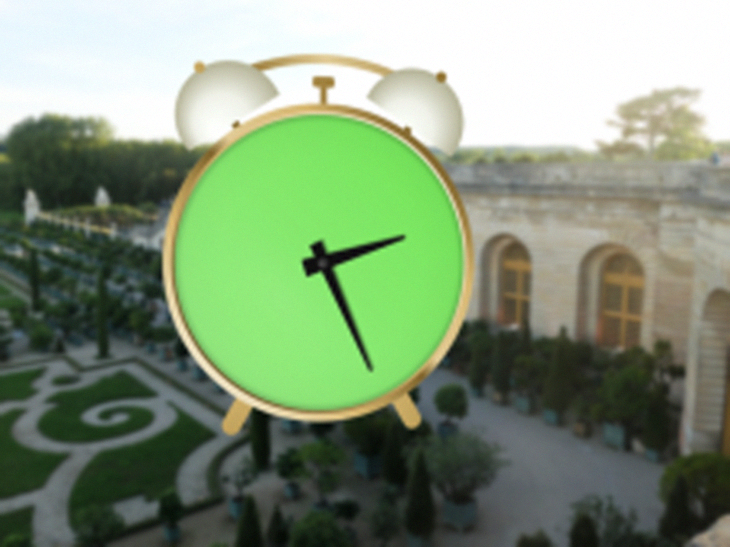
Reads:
{"hour": 2, "minute": 26}
